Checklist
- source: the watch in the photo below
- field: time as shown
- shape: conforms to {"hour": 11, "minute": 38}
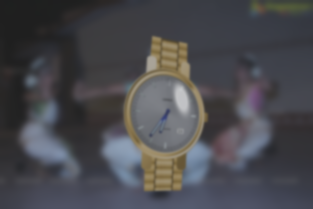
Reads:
{"hour": 6, "minute": 36}
